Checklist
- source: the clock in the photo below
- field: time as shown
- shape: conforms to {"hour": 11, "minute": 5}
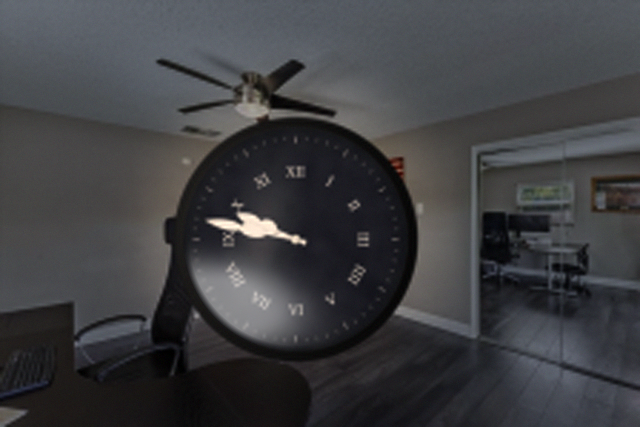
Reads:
{"hour": 9, "minute": 47}
